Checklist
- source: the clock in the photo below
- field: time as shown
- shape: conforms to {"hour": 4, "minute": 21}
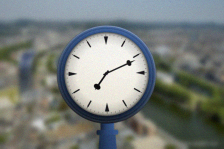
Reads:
{"hour": 7, "minute": 11}
